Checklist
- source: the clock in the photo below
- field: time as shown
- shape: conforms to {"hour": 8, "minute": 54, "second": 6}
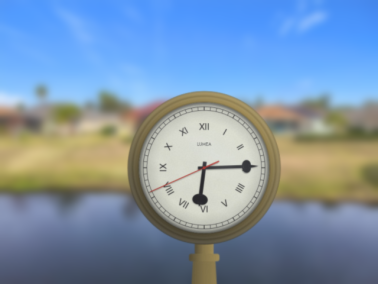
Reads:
{"hour": 6, "minute": 14, "second": 41}
